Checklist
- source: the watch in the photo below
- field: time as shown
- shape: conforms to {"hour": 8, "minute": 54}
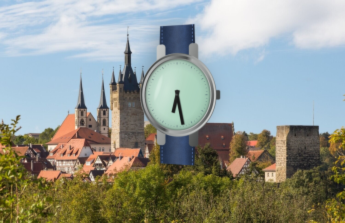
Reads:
{"hour": 6, "minute": 28}
